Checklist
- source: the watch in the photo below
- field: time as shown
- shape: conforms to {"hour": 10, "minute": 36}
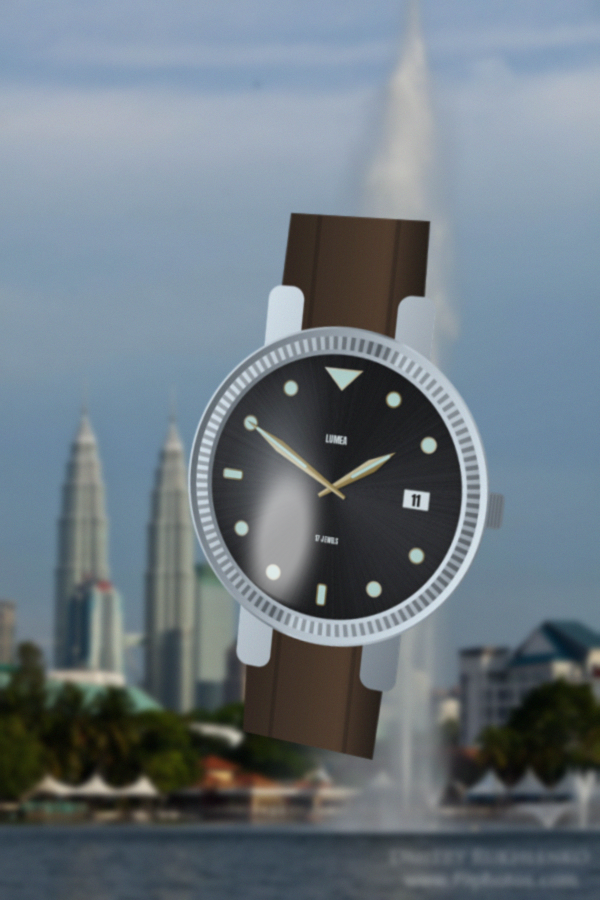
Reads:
{"hour": 1, "minute": 50}
